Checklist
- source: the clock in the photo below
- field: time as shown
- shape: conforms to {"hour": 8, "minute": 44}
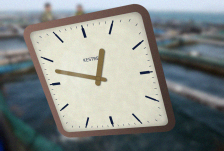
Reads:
{"hour": 12, "minute": 48}
